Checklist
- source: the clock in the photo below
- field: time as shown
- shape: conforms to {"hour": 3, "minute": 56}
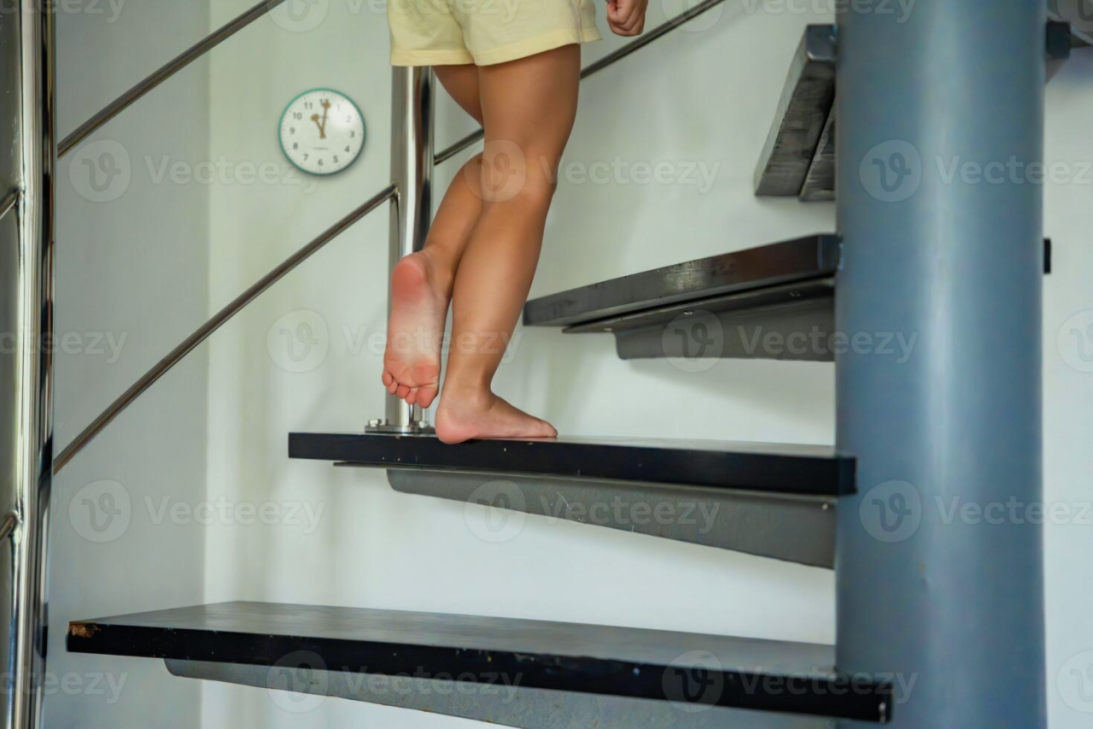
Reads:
{"hour": 11, "minute": 1}
